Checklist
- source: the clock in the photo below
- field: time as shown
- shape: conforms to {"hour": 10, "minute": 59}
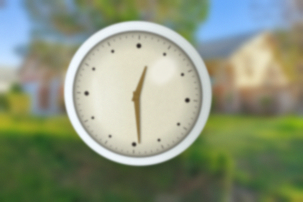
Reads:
{"hour": 12, "minute": 29}
